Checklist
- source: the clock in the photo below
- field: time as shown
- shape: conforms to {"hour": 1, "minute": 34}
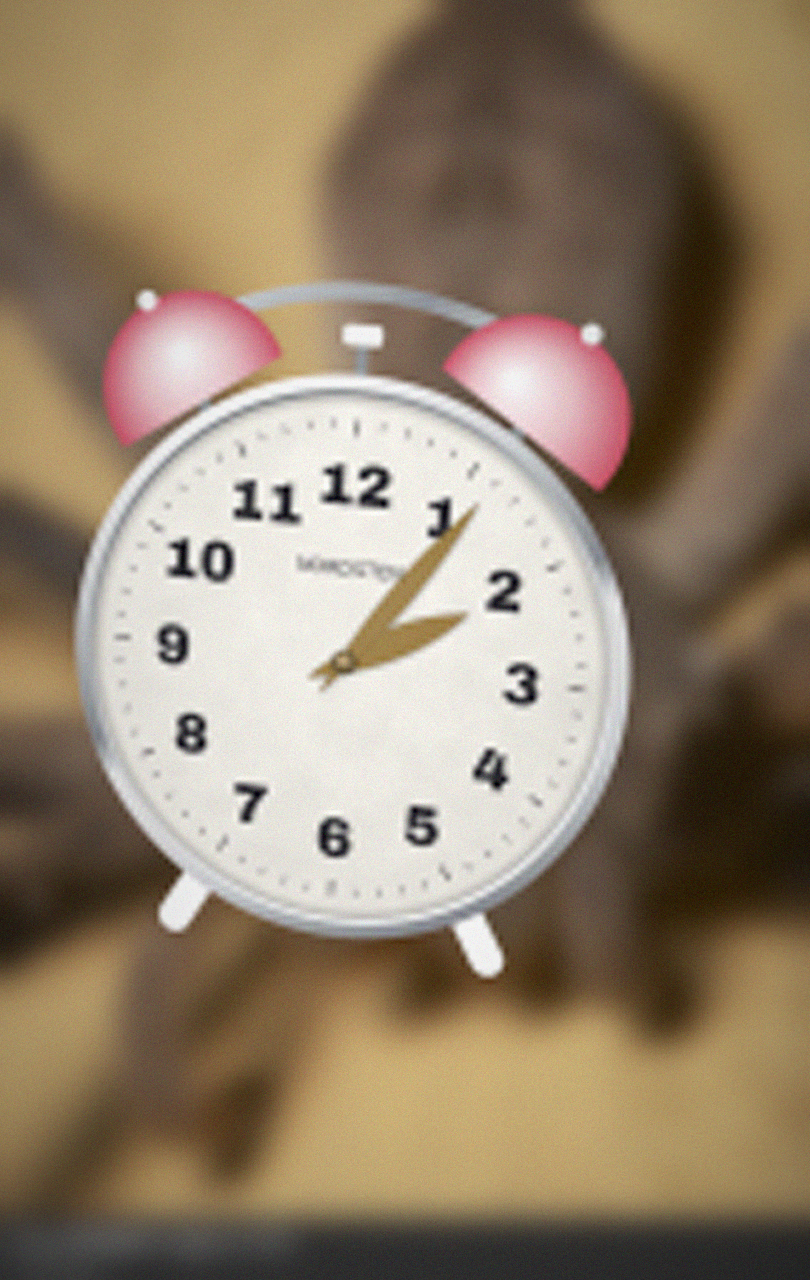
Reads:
{"hour": 2, "minute": 6}
